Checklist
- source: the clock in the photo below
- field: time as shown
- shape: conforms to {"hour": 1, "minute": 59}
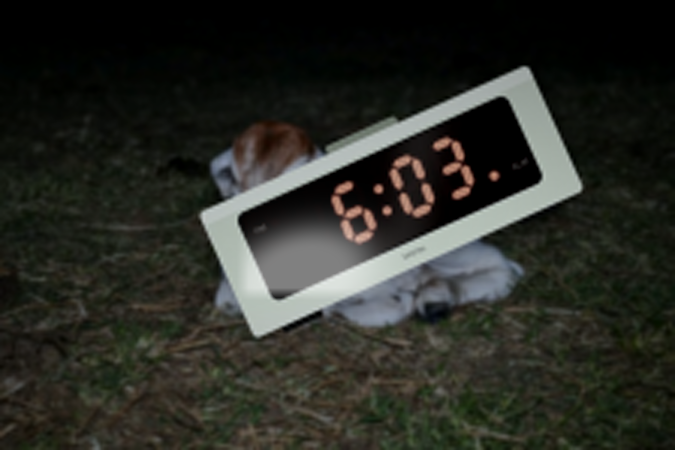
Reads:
{"hour": 6, "minute": 3}
